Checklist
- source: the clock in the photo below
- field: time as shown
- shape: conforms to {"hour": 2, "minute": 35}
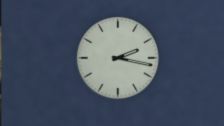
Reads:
{"hour": 2, "minute": 17}
